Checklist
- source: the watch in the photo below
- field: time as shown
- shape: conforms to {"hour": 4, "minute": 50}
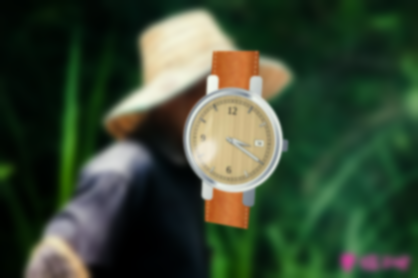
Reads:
{"hour": 3, "minute": 20}
